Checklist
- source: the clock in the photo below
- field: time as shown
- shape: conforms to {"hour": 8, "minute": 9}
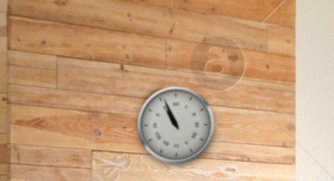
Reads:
{"hour": 10, "minute": 56}
